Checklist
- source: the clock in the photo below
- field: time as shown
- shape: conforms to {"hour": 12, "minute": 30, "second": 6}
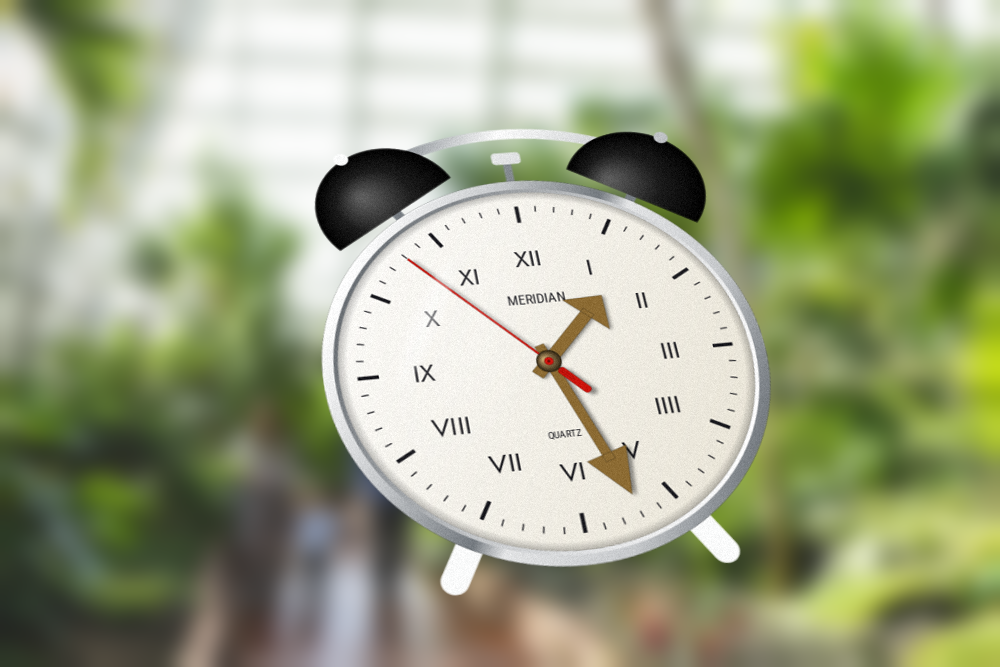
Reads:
{"hour": 1, "minute": 26, "second": 53}
